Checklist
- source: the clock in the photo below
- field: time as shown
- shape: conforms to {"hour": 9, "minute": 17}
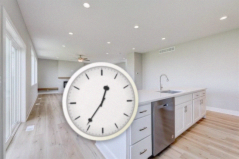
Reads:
{"hour": 12, "minute": 36}
